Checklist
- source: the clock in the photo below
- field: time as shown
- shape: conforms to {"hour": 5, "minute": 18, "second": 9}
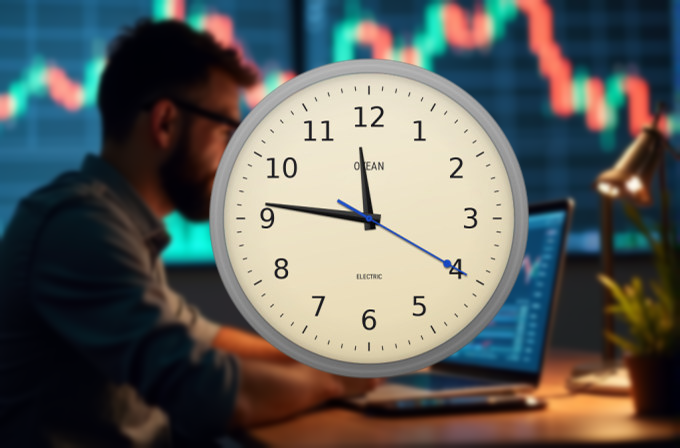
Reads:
{"hour": 11, "minute": 46, "second": 20}
